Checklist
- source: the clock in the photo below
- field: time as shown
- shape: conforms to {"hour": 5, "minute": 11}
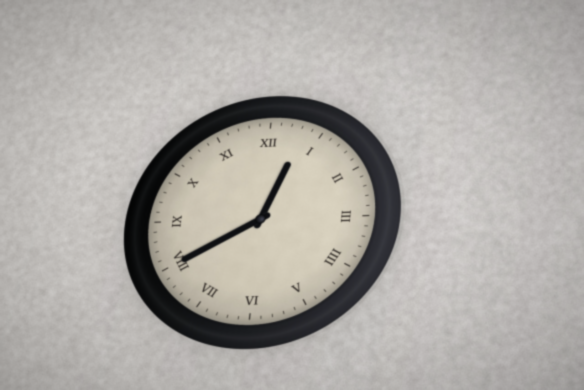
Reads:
{"hour": 12, "minute": 40}
